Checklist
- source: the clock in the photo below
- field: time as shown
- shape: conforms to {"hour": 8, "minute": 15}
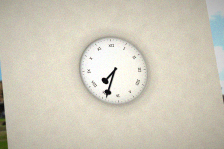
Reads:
{"hour": 7, "minute": 34}
